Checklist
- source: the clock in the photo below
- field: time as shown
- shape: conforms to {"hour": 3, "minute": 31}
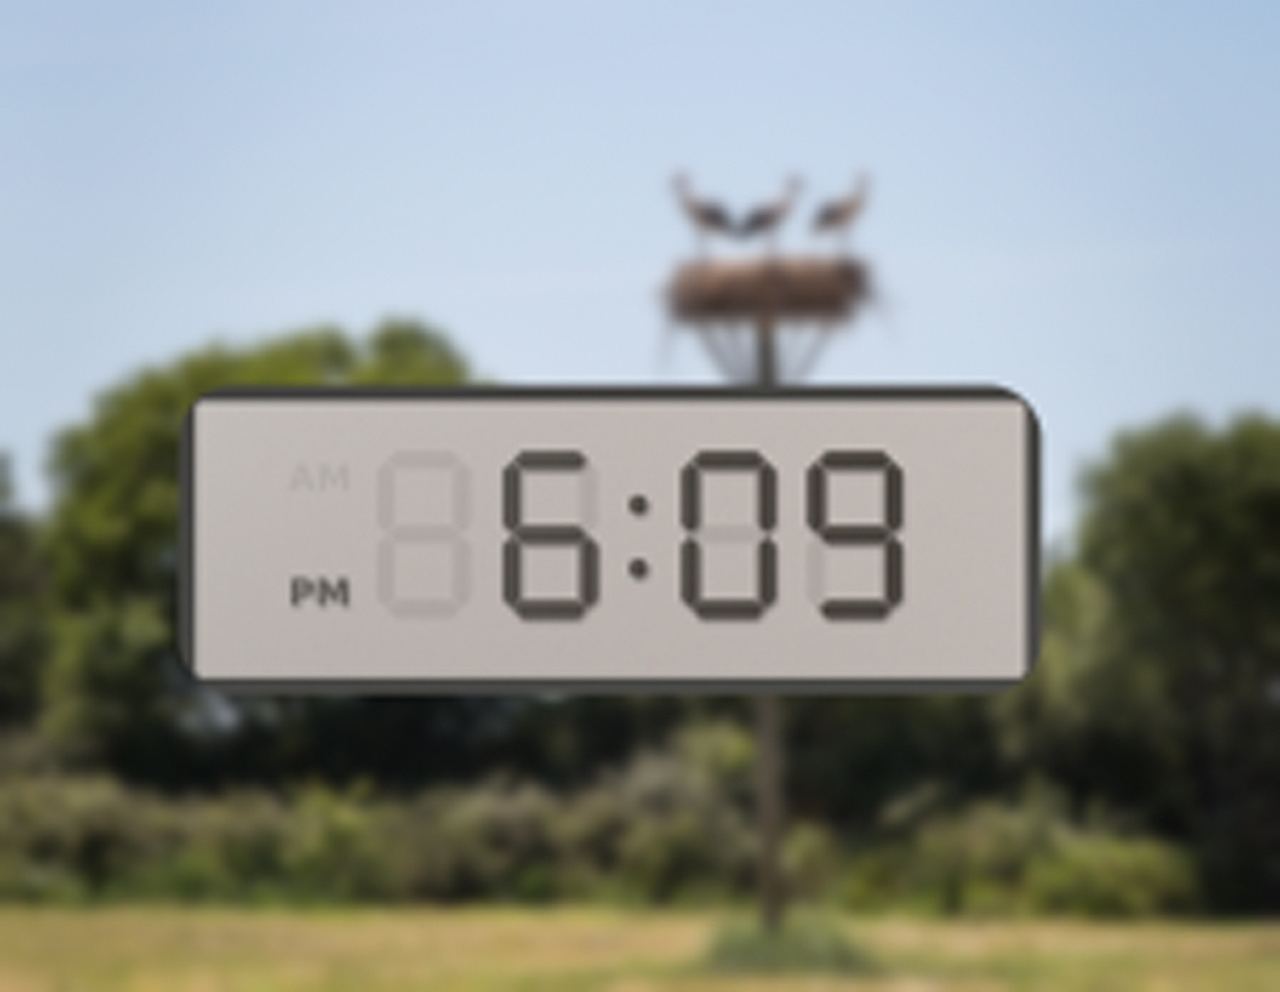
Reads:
{"hour": 6, "minute": 9}
